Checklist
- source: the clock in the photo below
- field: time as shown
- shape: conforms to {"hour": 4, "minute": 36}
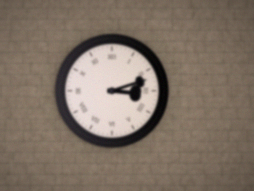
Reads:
{"hour": 3, "minute": 12}
